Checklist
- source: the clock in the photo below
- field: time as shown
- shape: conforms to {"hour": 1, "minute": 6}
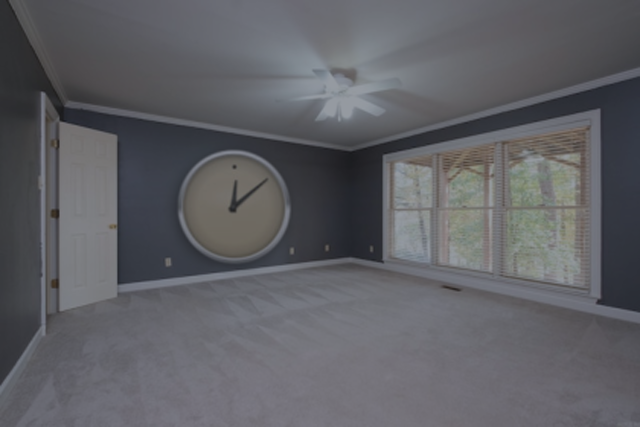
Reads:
{"hour": 12, "minute": 8}
